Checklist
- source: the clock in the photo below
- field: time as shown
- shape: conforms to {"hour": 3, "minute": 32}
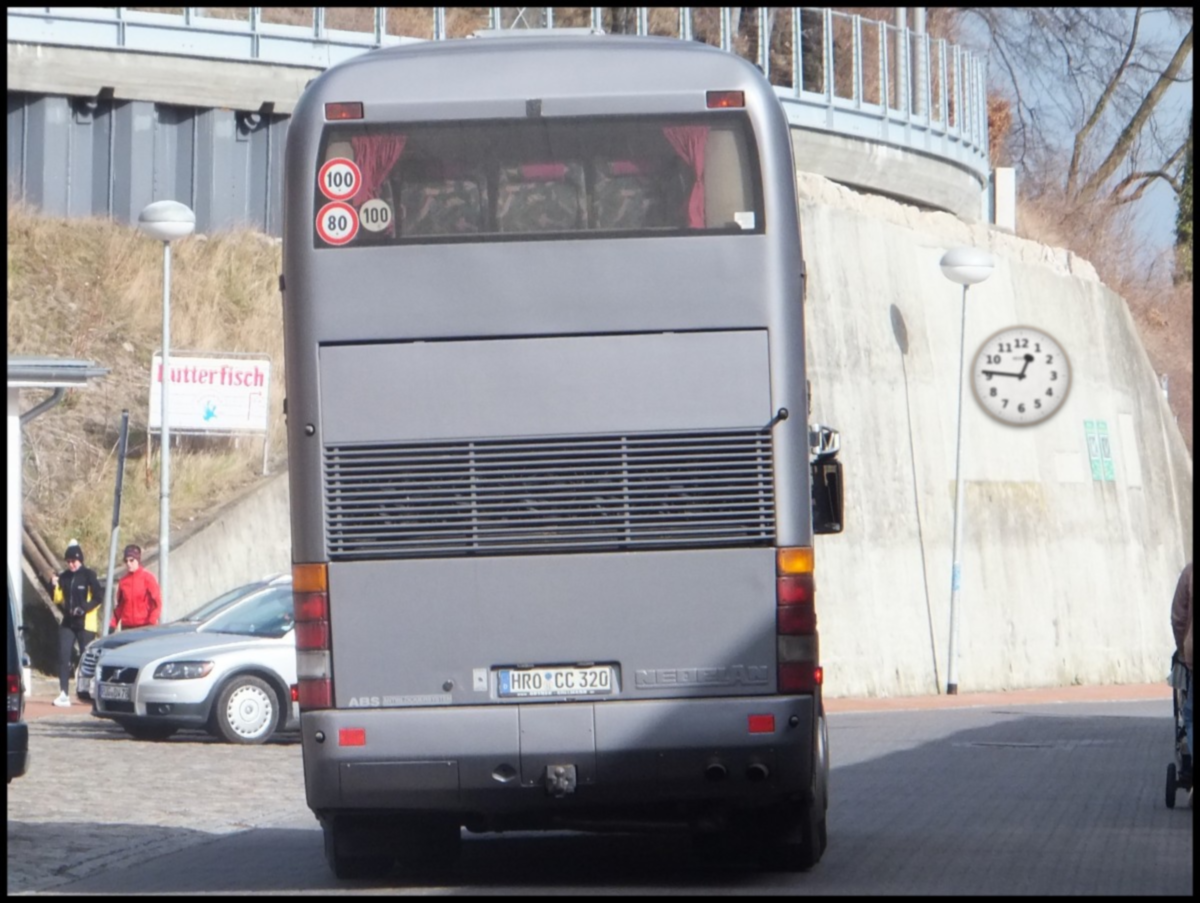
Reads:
{"hour": 12, "minute": 46}
